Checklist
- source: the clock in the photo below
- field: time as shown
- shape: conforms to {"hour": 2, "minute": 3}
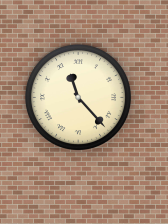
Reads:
{"hour": 11, "minute": 23}
